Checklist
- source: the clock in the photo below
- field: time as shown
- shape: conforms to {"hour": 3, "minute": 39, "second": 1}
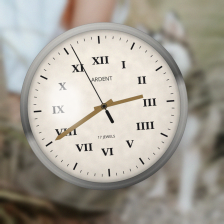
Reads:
{"hour": 2, "minute": 39, "second": 56}
